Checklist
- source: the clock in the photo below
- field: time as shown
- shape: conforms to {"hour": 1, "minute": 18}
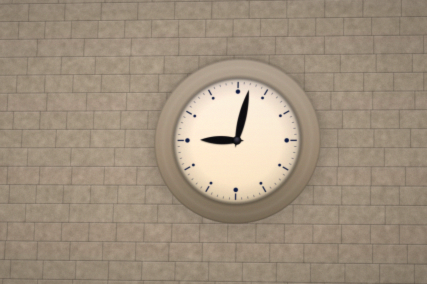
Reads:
{"hour": 9, "minute": 2}
